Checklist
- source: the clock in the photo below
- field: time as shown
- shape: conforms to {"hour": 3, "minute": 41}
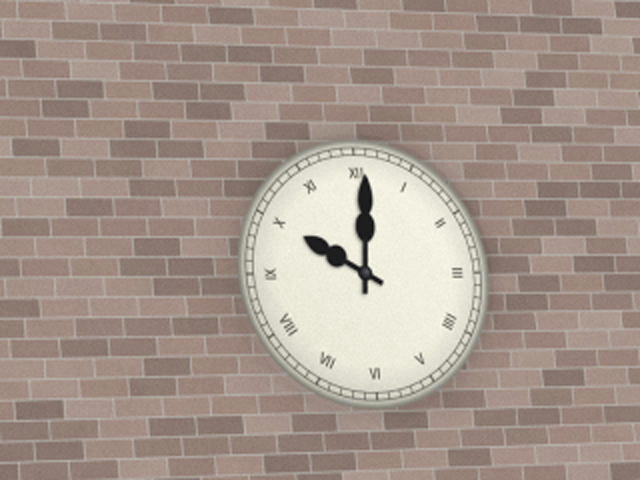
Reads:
{"hour": 10, "minute": 1}
